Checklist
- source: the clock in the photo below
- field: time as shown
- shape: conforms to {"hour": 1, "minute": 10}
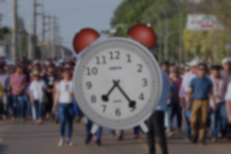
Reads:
{"hour": 7, "minute": 24}
